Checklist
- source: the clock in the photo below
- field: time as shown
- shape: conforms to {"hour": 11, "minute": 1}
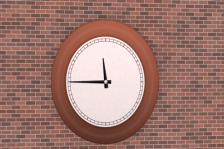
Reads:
{"hour": 11, "minute": 45}
